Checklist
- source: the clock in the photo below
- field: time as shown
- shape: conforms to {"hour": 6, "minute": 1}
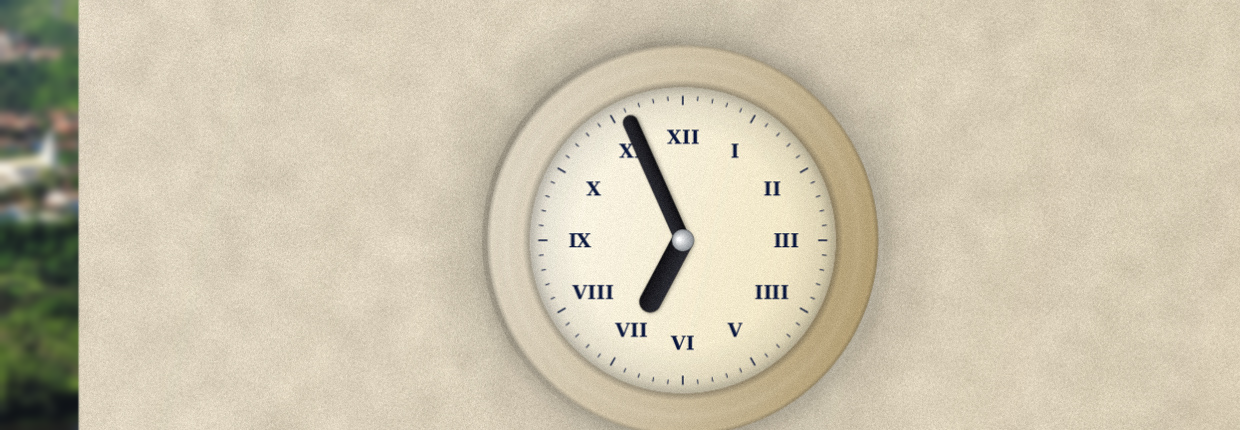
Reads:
{"hour": 6, "minute": 56}
